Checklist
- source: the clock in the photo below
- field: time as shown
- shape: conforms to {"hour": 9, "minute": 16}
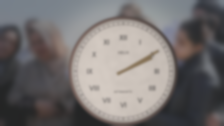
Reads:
{"hour": 2, "minute": 10}
